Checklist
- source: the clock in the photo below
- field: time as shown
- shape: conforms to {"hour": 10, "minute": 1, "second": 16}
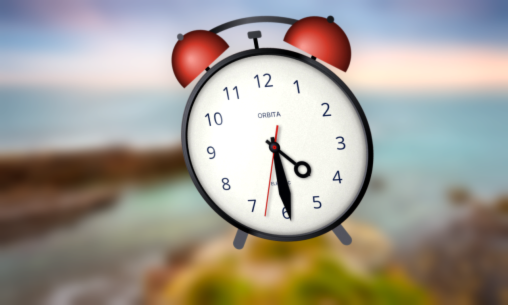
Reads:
{"hour": 4, "minute": 29, "second": 33}
